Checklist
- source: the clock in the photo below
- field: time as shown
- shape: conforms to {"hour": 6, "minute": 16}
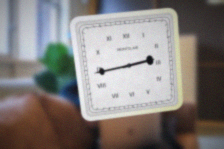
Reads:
{"hour": 2, "minute": 44}
